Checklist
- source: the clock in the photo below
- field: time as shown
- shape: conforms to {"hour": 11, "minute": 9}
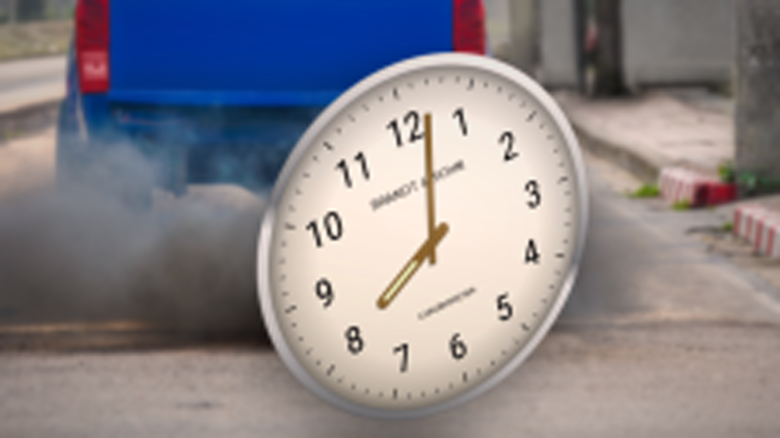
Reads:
{"hour": 8, "minute": 2}
